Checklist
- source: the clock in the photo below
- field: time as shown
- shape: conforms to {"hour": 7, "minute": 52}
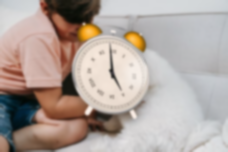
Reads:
{"hour": 4, "minute": 59}
